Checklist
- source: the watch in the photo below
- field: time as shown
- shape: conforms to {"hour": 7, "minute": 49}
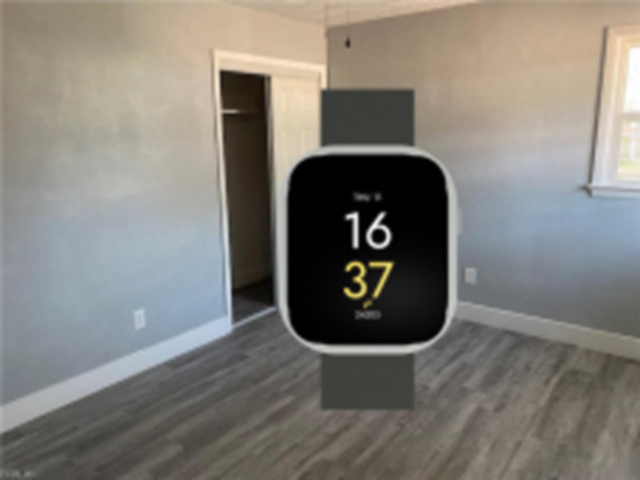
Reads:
{"hour": 16, "minute": 37}
